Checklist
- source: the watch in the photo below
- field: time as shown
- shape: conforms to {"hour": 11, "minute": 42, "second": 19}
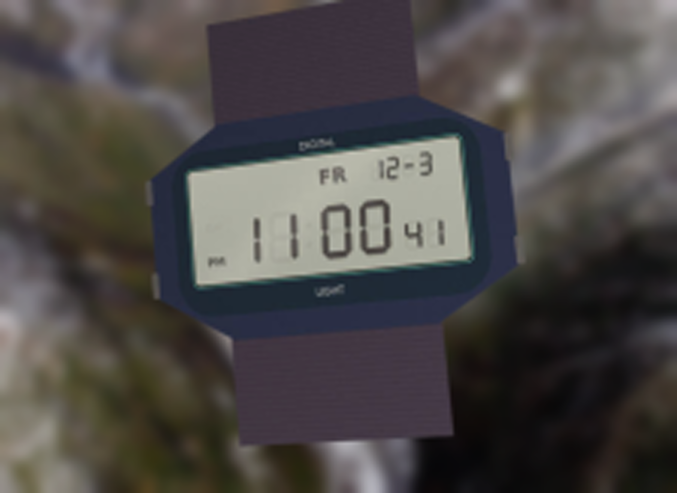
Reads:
{"hour": 11, "minute": 0, "second": 41}
